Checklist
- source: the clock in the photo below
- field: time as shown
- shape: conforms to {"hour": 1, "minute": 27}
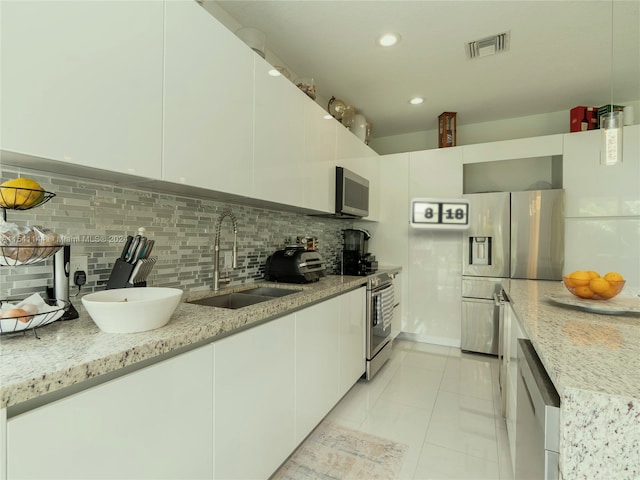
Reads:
{"hour": 8, "minute": 18}
